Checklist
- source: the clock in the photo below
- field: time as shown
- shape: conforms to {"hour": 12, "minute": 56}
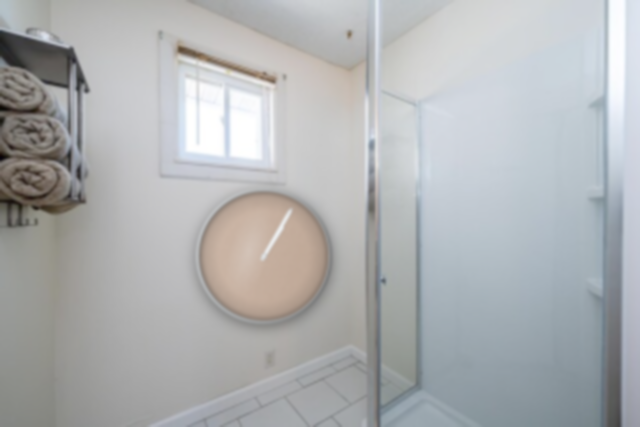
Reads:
{"hour": 1, "minute": 5}
